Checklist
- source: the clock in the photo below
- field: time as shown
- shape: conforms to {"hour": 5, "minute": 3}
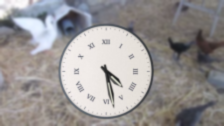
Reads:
{"hour": 4, "minute": 28}
